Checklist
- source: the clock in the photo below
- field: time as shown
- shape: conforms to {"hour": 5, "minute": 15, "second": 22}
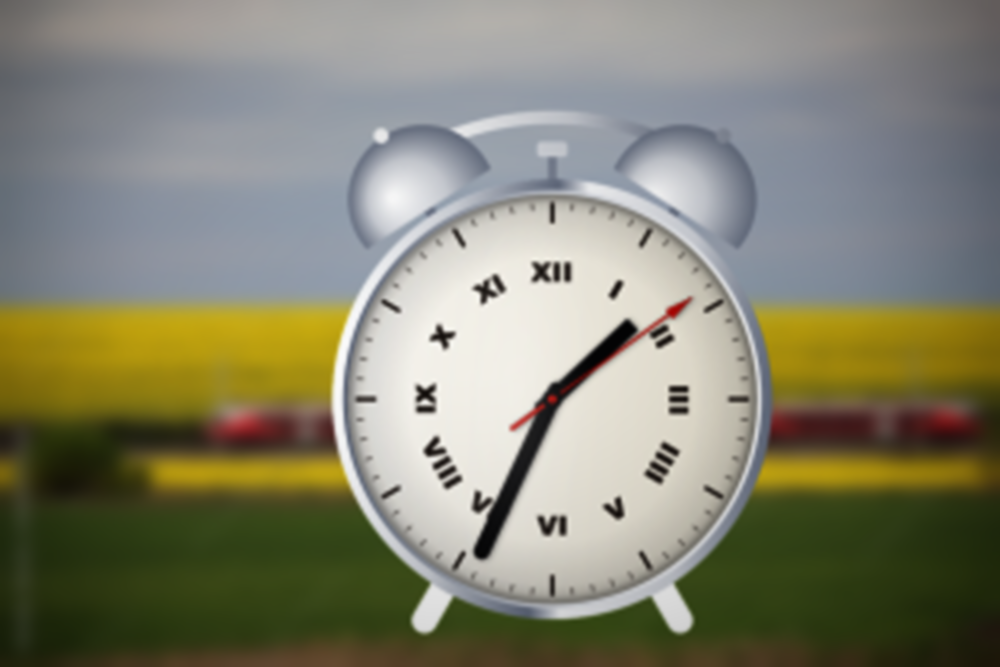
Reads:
{"hour": 1, "minute": 34, "second": 9}
